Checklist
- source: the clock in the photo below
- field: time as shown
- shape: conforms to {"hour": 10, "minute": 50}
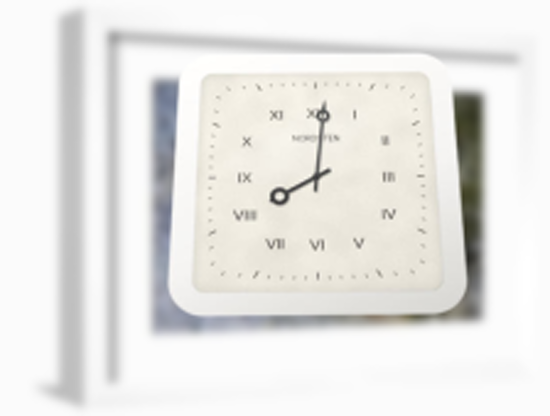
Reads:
{"hour": 8, "minute": 1}
